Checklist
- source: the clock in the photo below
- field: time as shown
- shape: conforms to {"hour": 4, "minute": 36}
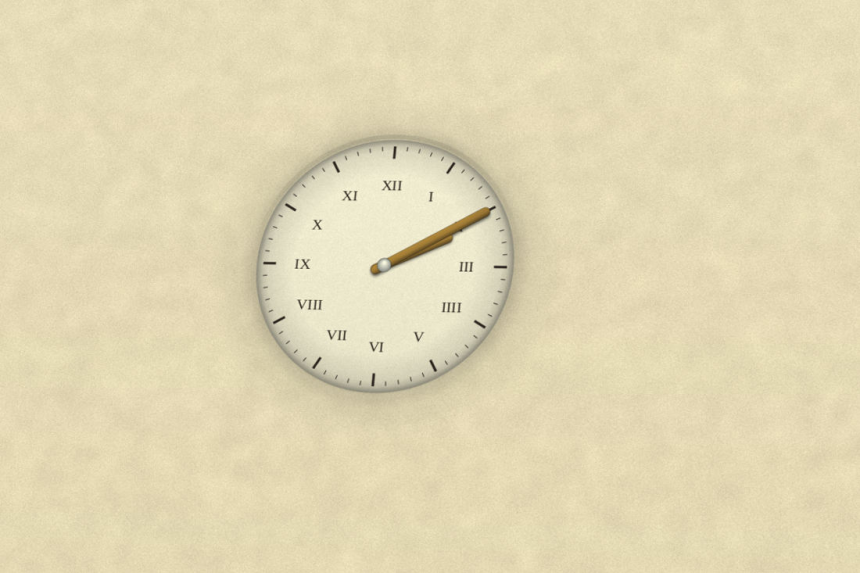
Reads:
{"hour": 2, "minute": 10}
